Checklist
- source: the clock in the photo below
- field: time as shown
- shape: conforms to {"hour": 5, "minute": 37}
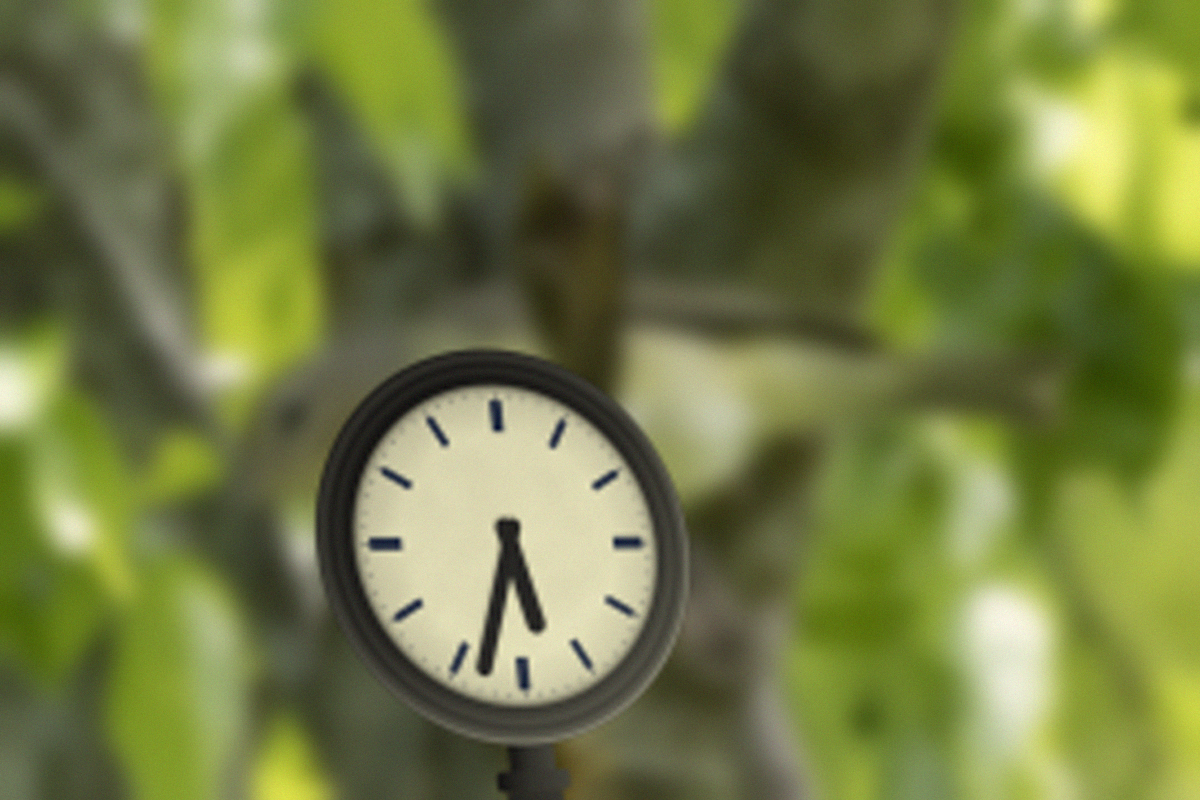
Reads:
{"hour": 5, "minute": 33}
